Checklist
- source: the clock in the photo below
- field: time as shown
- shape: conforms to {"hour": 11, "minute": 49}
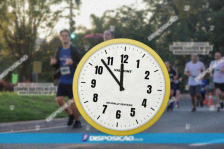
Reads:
{"hour": 11, "minute": 53}
